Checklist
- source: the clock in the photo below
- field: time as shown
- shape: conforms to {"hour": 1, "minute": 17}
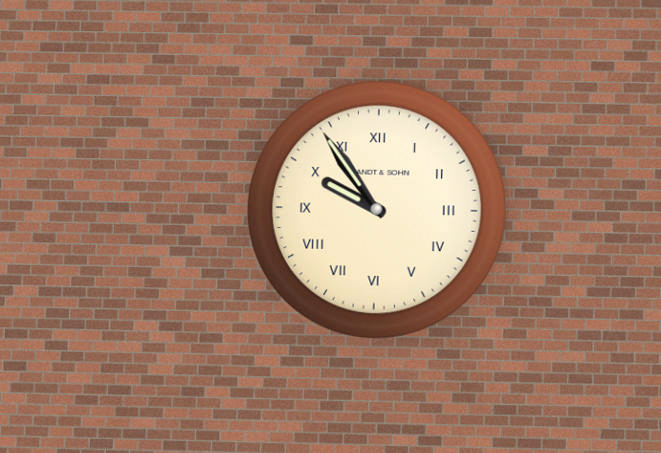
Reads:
{"hour": 9, "minute": 54}
